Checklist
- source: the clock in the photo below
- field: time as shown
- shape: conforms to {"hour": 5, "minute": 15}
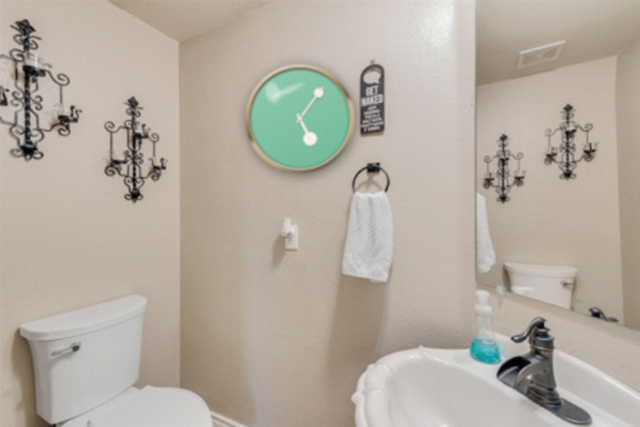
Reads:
{"hour": 5, "minute": 6}
